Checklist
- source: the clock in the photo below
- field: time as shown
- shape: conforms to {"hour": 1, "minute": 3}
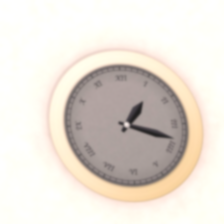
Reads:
{"hour": 1, "minute": 18}
